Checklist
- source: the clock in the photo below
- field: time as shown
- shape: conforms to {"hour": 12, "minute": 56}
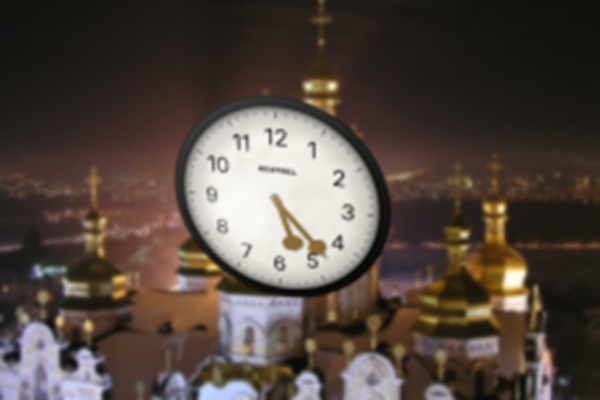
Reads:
{"hour": 5, "minute": 23}
